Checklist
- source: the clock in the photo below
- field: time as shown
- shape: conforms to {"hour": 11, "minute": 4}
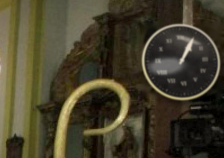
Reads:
{"hour": 1, "minute": 5}
